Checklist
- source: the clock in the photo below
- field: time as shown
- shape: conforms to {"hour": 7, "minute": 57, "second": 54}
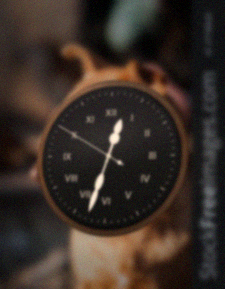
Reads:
{"hour": 12, "minute": 32, "second": 50}
